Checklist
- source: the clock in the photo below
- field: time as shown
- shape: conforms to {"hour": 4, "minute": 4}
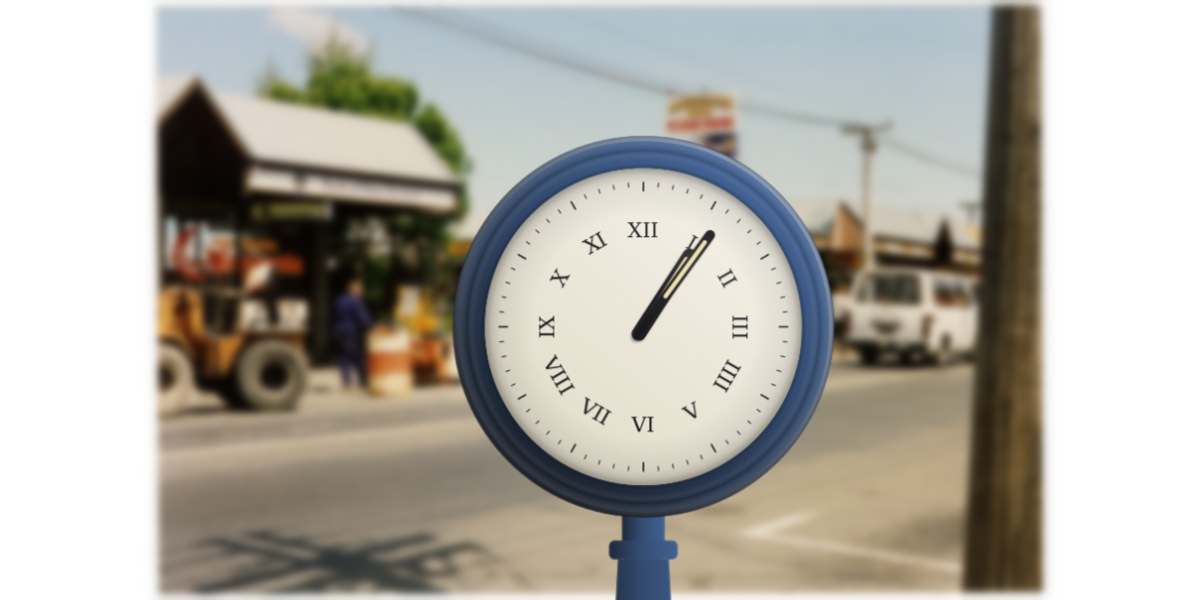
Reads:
{"hour": 1, "minute": 6}
